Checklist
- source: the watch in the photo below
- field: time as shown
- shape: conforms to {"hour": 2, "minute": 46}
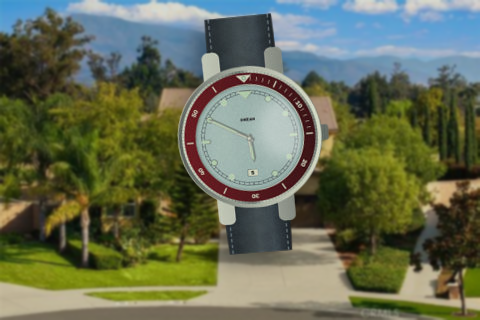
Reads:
{"hour": 5, "minute": 50}
